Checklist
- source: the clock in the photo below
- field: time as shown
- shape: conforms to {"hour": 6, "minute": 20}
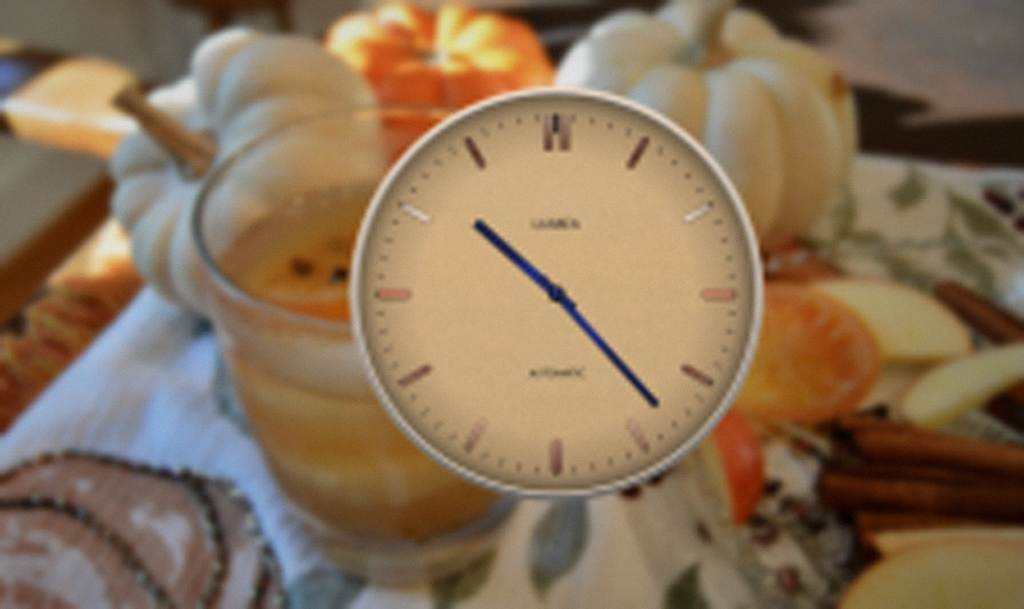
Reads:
{"hour": 10, "minute": 23}
